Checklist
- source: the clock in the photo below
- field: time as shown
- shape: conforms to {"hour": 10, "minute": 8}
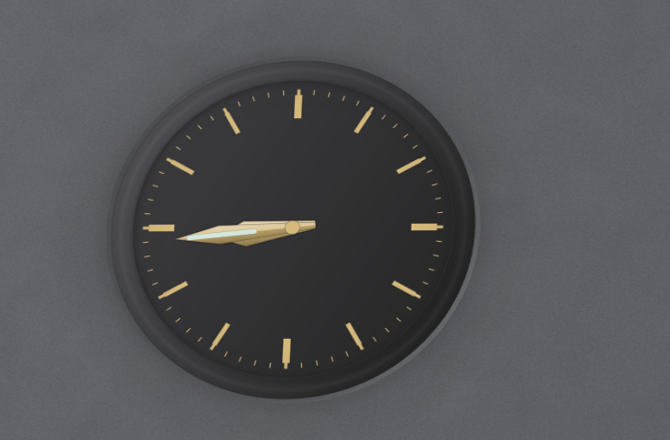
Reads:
{"hour": 8, "minute": 44}
